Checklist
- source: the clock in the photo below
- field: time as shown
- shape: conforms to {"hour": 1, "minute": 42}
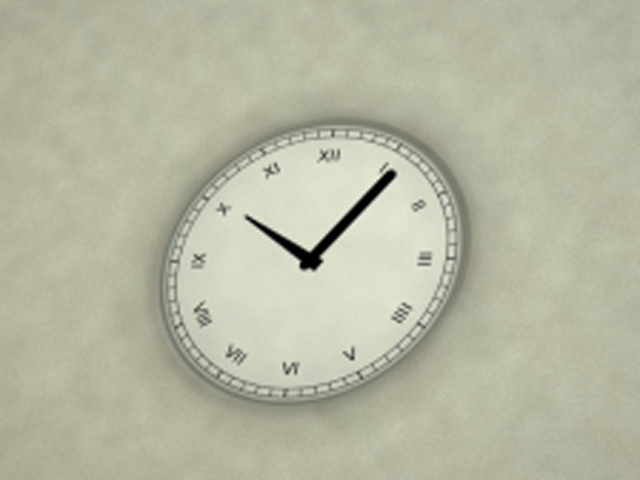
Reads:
{"hour": 10, "minute": 6}
